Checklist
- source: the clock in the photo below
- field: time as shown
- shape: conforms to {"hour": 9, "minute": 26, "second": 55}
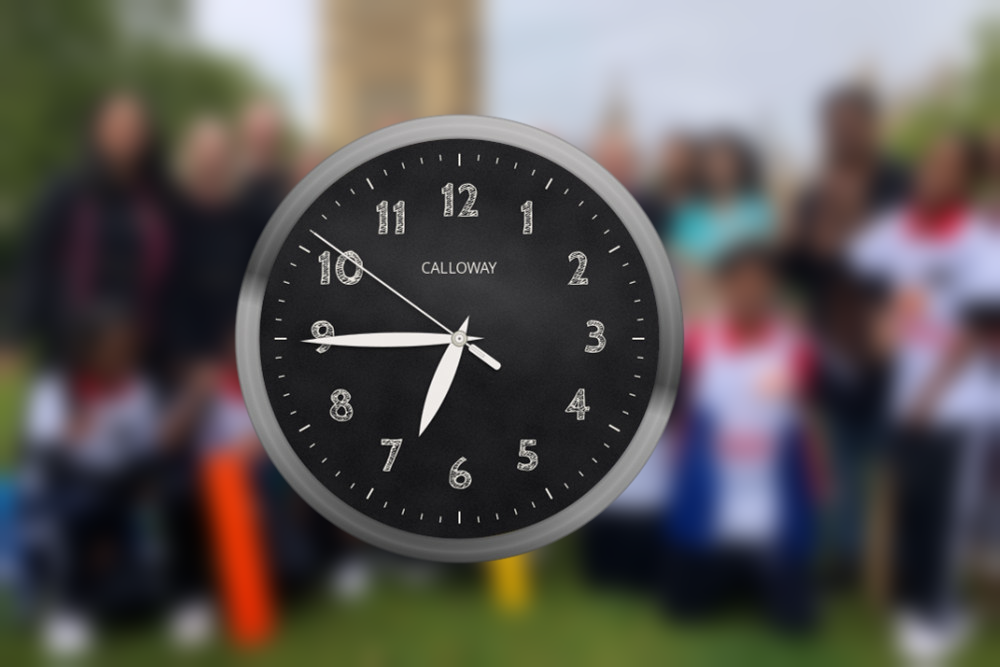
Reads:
{"hour": 6, "minute": 44, "second": 51}
